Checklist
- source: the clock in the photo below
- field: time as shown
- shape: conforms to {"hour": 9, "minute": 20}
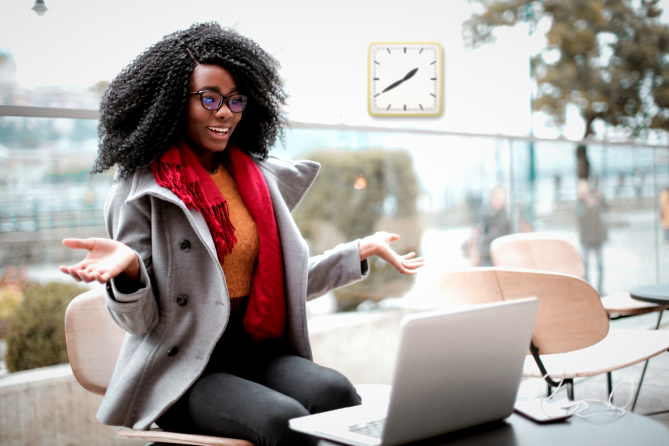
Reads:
{"hour": 1, "minute": 40}
